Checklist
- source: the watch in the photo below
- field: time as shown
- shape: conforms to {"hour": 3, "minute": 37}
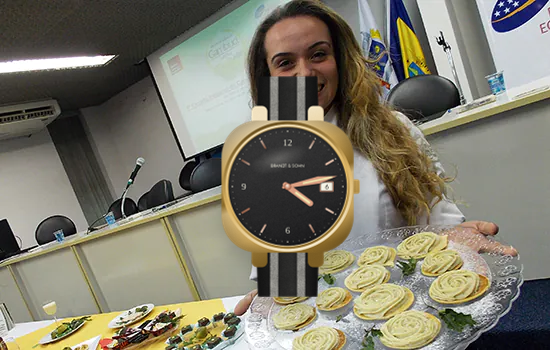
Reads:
{"hour": 4, "minute": 13}
